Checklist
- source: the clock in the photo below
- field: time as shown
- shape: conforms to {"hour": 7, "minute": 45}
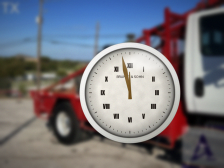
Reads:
{"hour": 11, "minute": 58}
